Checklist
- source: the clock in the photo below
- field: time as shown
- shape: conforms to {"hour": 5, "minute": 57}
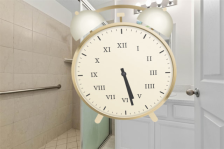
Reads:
{"hour": 5, "minute": 28}
